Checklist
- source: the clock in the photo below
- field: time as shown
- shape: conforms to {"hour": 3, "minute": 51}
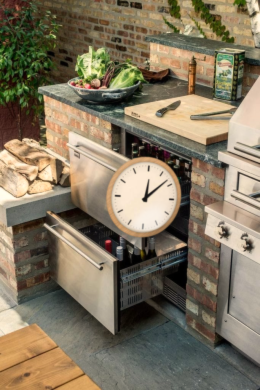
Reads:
{"hour": 12, "minute": 8}
